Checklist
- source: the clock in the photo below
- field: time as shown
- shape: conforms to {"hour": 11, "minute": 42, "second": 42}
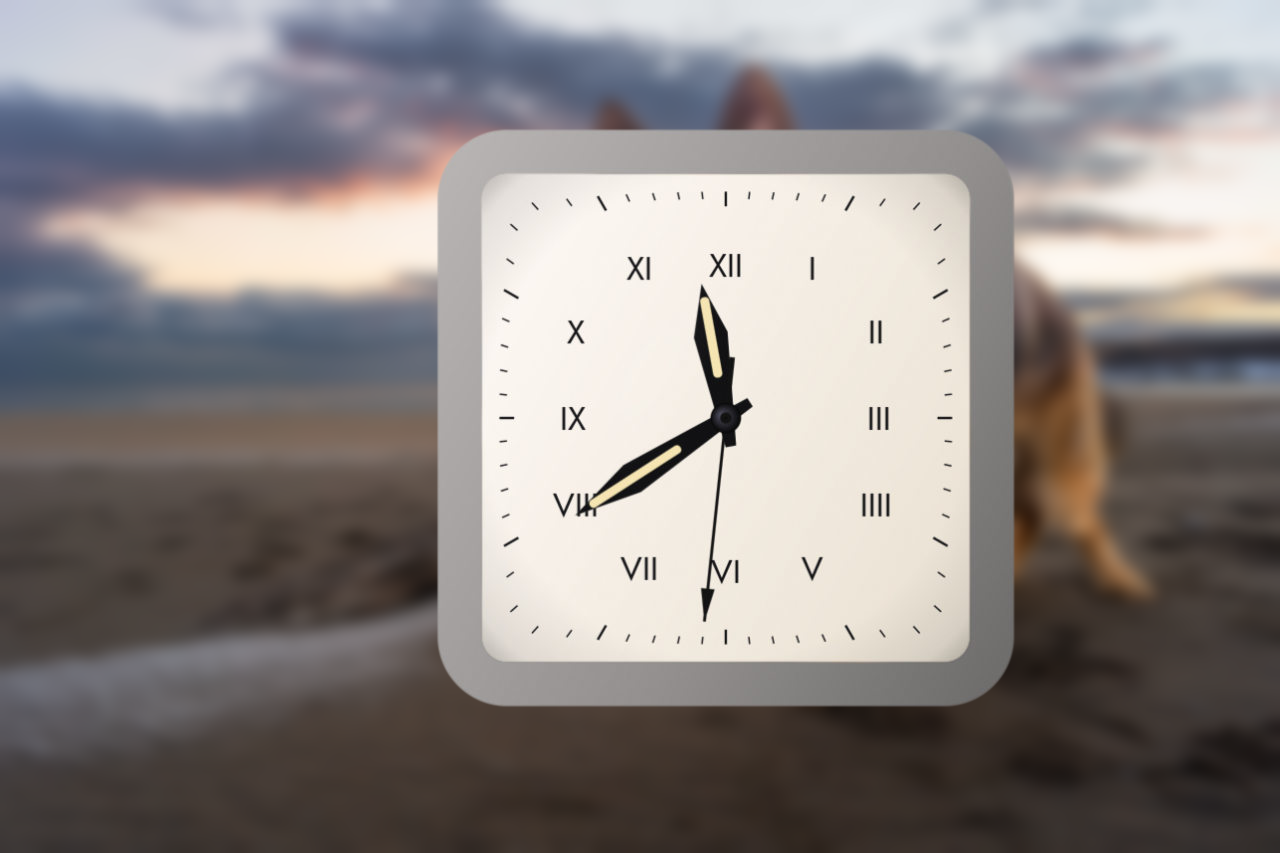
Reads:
{"hour": 11, "minute": 39, "second": 31}
